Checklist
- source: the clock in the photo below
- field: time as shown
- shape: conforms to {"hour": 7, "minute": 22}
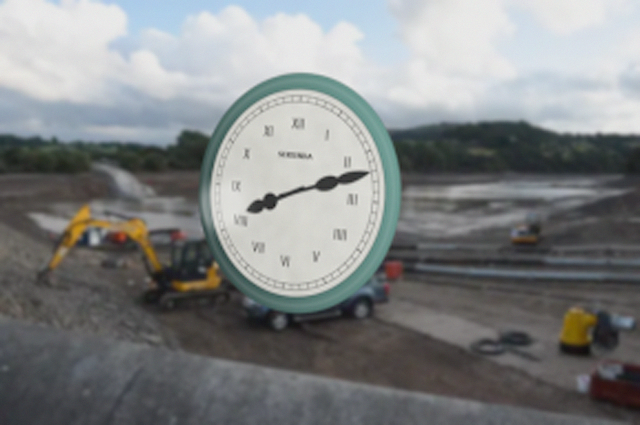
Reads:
{"hour": 8, "minute": 12}
